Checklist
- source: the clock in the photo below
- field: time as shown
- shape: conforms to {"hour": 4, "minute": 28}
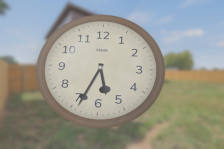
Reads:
{"hour": 5, "minute": 34}
